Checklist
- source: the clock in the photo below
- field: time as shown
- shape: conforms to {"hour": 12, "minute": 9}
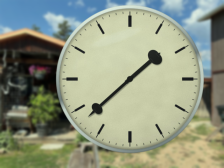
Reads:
{"hour": 1, "minute": 38}
